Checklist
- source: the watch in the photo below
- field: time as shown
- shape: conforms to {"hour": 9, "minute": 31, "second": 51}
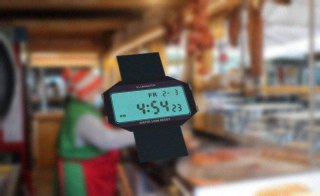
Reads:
{"hour": 4, "minute": 54, "second": 23}
